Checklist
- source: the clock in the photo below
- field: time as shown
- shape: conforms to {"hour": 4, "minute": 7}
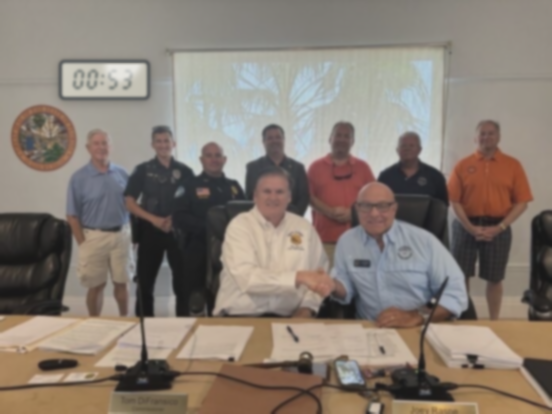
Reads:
{"hour": 0, "minute": 53}
